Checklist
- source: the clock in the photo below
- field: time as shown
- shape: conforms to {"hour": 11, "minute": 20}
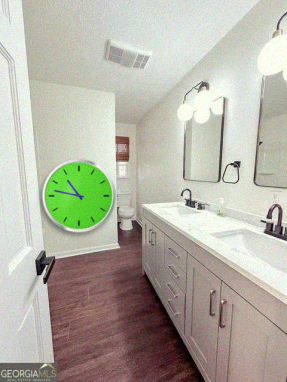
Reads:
{"hour": 10, "minute": 47}
